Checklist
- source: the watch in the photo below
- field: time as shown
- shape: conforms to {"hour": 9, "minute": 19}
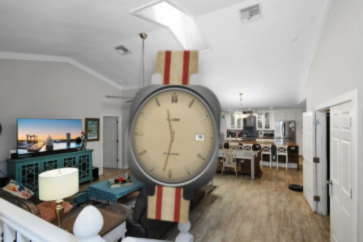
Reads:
{"hour": 11, "minute": 32}
